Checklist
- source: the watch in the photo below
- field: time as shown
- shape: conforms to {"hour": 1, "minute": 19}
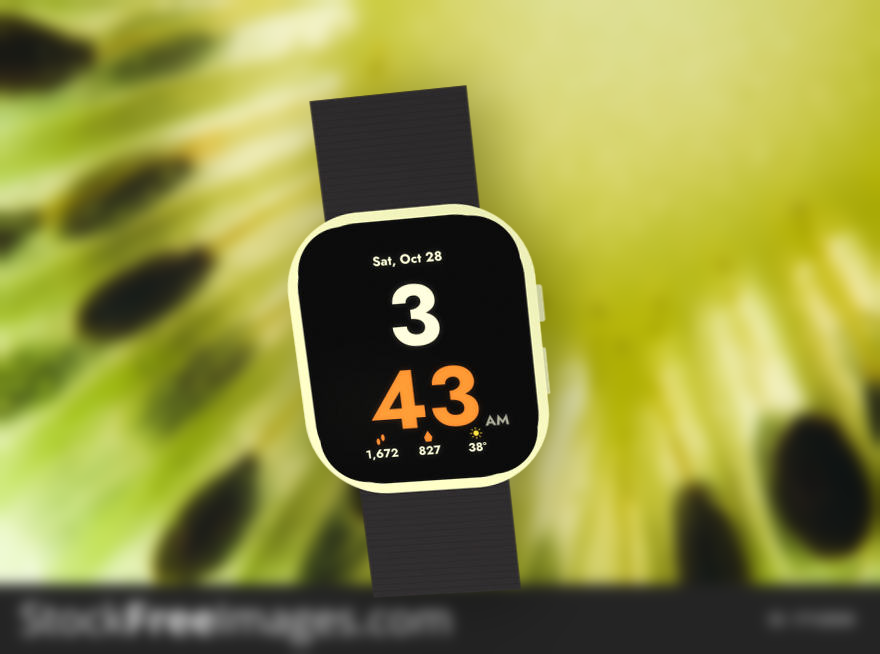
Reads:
{"hour": 3, "minute": 43}
